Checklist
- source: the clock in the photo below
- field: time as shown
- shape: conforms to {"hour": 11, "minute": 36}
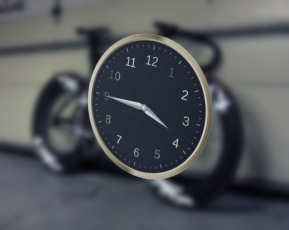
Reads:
{"hour": 3, "minute": 45}
